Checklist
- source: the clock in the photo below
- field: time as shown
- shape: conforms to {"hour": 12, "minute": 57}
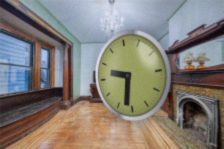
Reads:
{"hour": 9, "minute": 32}
